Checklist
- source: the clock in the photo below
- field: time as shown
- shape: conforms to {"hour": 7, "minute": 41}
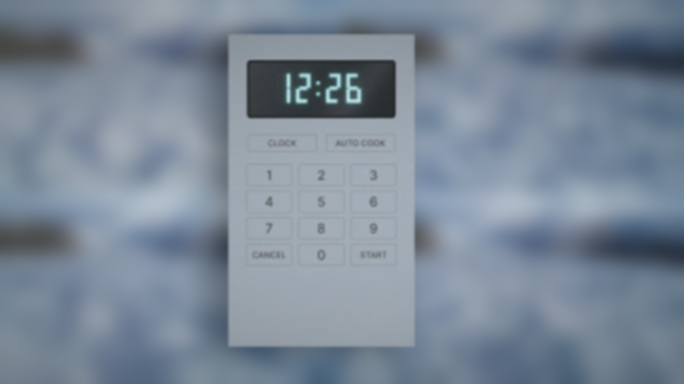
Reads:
{"hour": 12, "minute": 26}
